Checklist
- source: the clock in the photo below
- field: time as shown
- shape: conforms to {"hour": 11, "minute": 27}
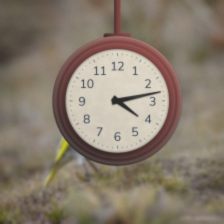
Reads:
{"hour": 4, "minute": 13}
